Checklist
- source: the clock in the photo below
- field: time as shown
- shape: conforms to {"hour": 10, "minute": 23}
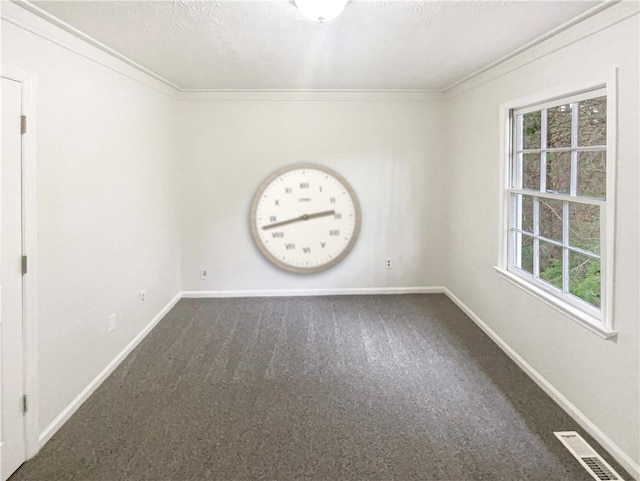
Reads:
{"hour": 2, "minute": 43}
